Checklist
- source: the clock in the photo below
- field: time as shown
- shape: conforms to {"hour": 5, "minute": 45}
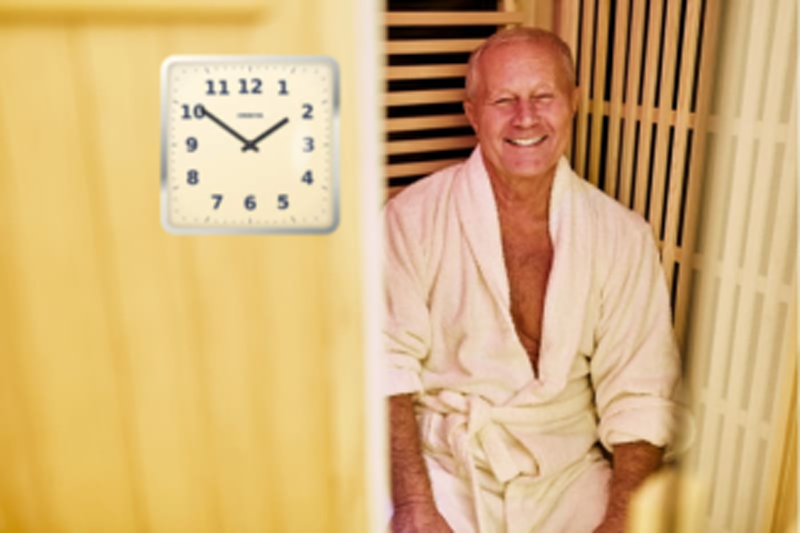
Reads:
{"hour": 1, "minute": 51}
